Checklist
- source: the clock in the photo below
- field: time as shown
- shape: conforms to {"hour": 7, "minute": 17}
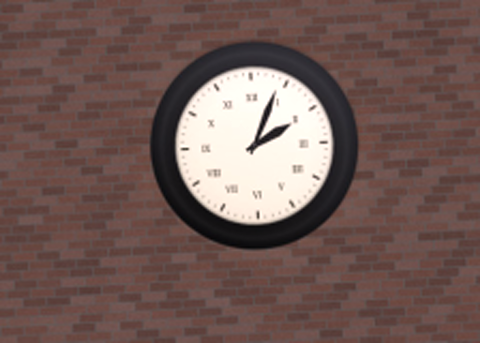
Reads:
{"hour": 2, "minute": 4}
